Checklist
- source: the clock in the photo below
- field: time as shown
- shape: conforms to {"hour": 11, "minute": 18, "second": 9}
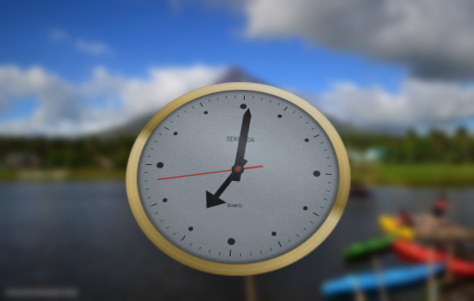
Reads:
{"hour": 7, "minute": 0, "second": 43}
